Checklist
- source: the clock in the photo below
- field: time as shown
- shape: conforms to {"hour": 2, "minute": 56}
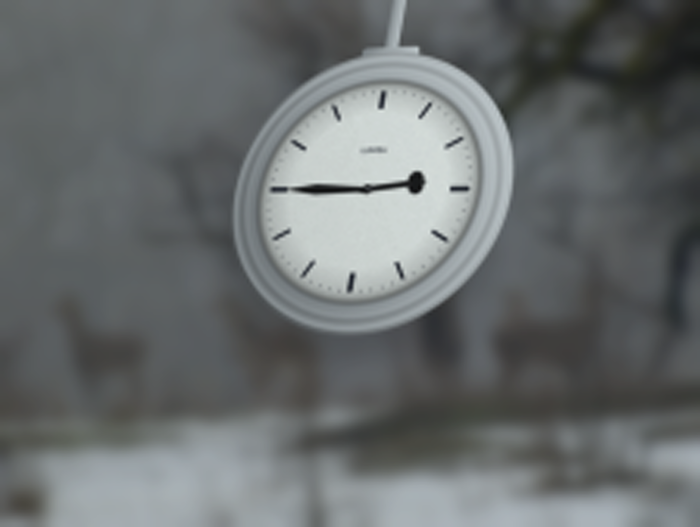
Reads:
{"hour": 2, "minute": 45}
